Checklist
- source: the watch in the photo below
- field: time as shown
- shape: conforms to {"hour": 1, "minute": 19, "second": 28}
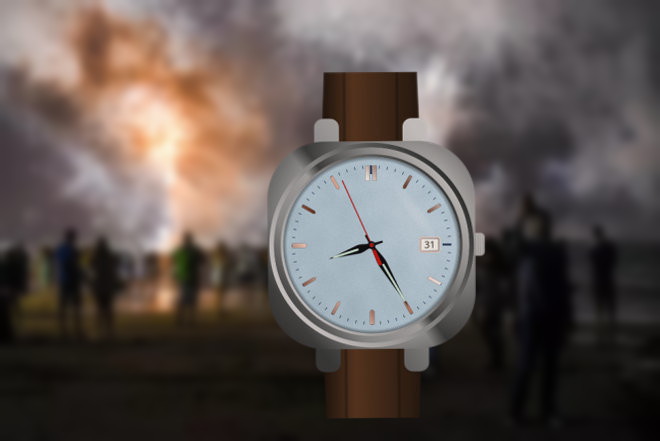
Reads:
{"hour": 8, "minute": 24, "second": 56}
